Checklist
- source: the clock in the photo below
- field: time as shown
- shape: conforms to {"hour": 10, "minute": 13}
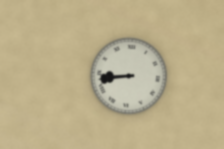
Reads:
{"hour": 8, "minute": 43}
